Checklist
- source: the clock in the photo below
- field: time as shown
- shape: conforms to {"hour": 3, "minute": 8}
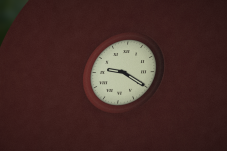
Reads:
{"hour": 9, "minute": 20}
